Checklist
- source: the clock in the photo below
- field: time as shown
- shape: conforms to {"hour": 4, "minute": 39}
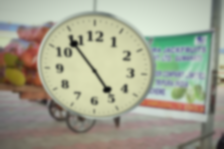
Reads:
{"hour": 4, "minute": 54}
